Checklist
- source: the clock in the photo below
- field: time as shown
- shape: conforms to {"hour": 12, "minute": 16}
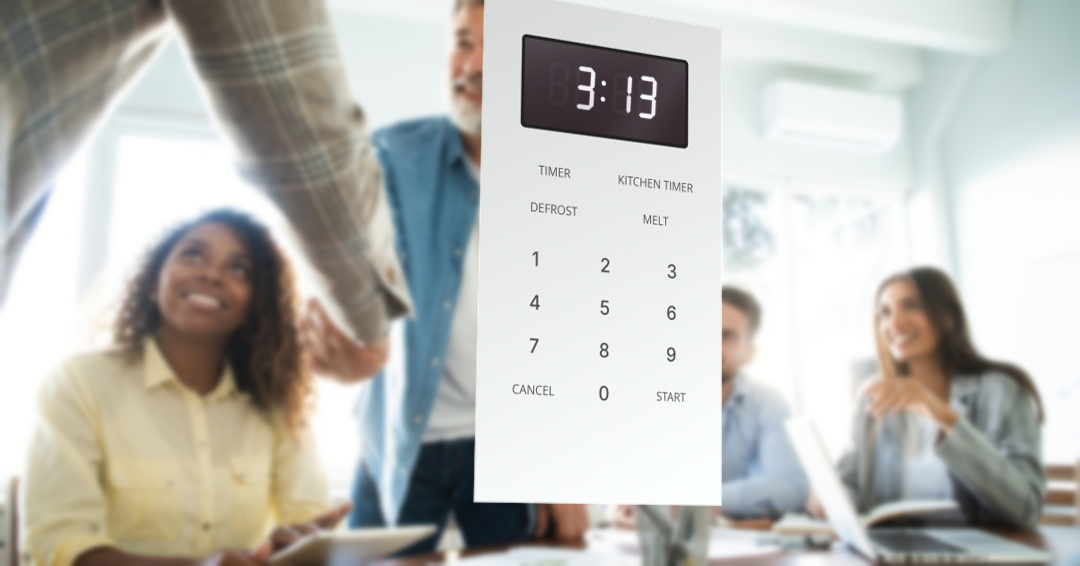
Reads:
{"hour": 3, "minute": 13}
